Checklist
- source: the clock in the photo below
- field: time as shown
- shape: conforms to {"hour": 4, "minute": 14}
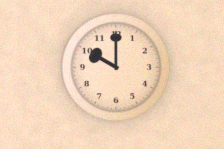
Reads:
{"hour": 10, "minute": 0}
